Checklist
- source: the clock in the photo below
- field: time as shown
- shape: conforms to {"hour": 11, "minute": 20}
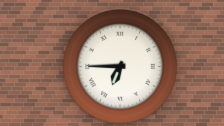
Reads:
{"hour": 6, "minute": 45}
